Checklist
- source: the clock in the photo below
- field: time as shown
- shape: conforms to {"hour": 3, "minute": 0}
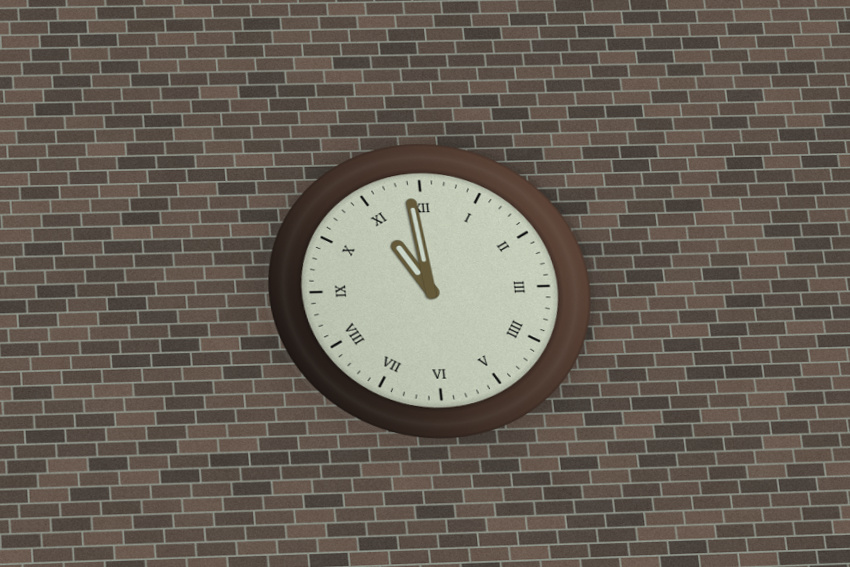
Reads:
{"hour": 10, "minute": 59}
